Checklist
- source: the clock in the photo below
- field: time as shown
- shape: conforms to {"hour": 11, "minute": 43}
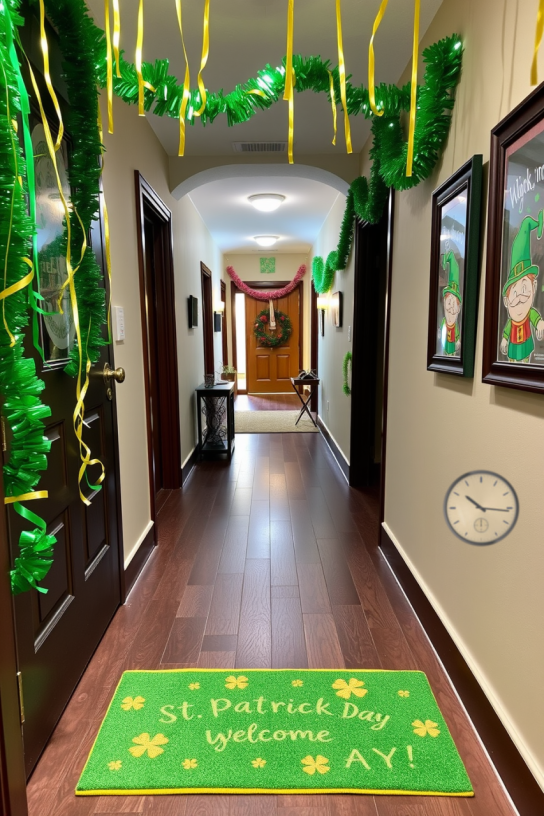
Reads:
{"hour": 10, "minute": 16}
